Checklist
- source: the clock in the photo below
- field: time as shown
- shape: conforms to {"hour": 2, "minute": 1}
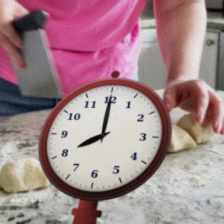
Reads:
{"hour": 8, "minute": 0}
